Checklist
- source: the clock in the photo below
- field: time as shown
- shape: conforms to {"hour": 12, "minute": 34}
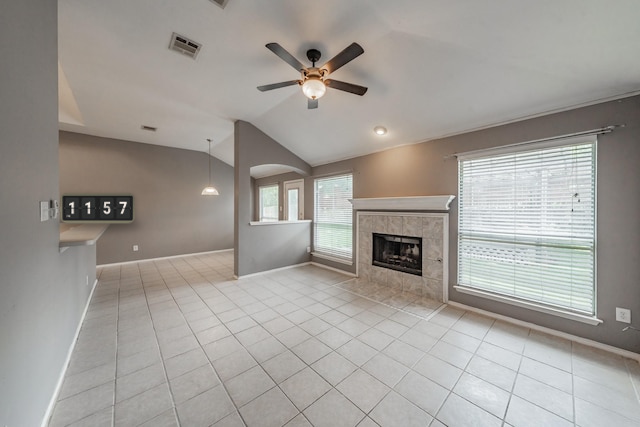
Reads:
{"hour": 11, "minute": 57}
